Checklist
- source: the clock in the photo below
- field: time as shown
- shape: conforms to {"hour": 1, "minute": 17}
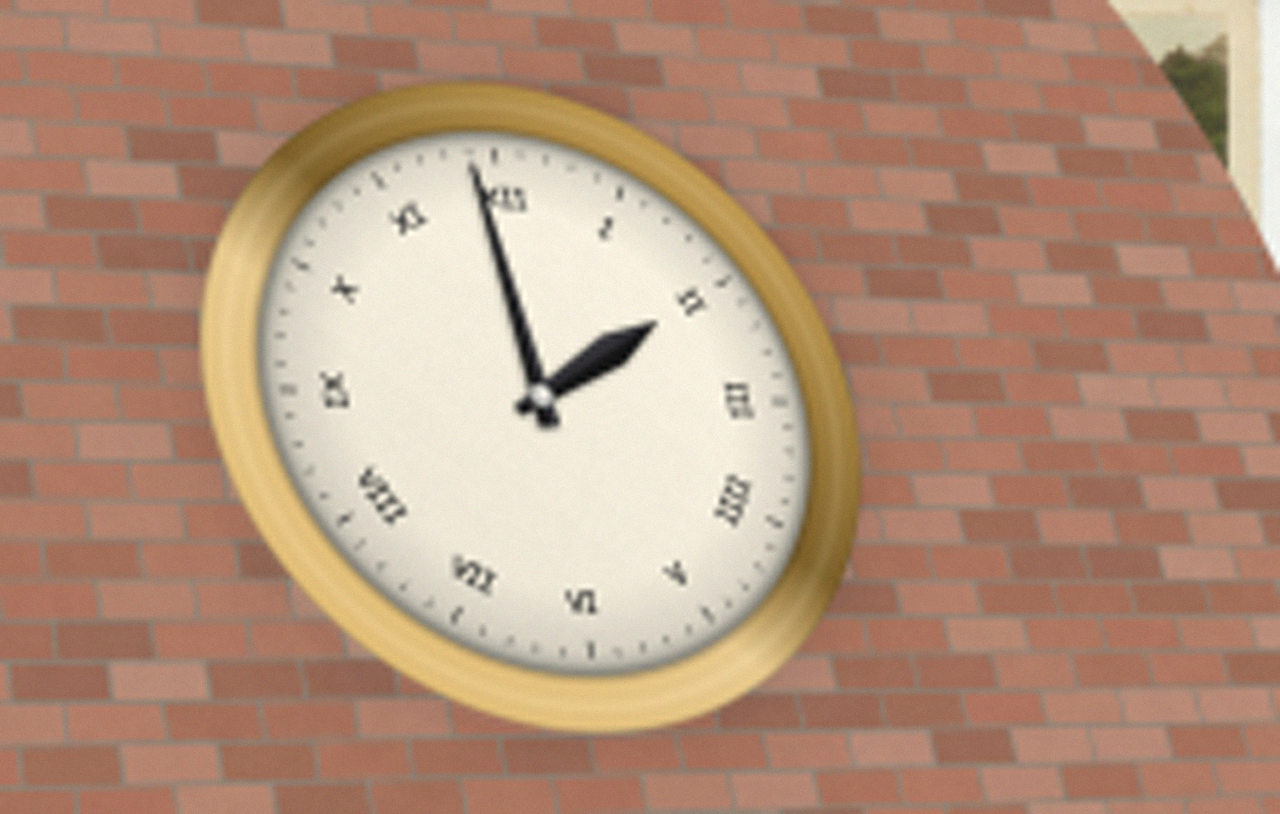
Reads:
{"hour": 1, "minute": 59}
